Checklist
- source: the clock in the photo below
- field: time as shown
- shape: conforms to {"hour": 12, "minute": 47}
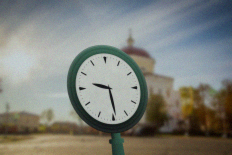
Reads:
{"hour": 9, "minute": 29}
